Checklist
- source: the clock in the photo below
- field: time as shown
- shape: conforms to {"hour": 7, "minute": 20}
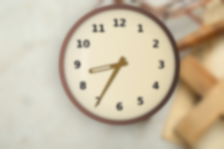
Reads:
{"hour": 8, "minute": 35}
